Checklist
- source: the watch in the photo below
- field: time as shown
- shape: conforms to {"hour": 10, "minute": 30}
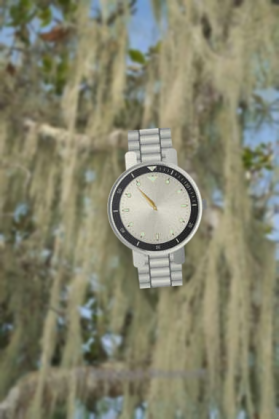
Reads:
{"hour": 10, "minute": 54}
